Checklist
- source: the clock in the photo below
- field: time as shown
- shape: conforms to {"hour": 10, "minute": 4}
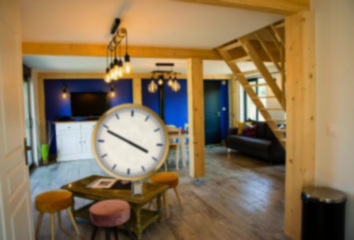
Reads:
{"hour": 3, "minute": 49}
